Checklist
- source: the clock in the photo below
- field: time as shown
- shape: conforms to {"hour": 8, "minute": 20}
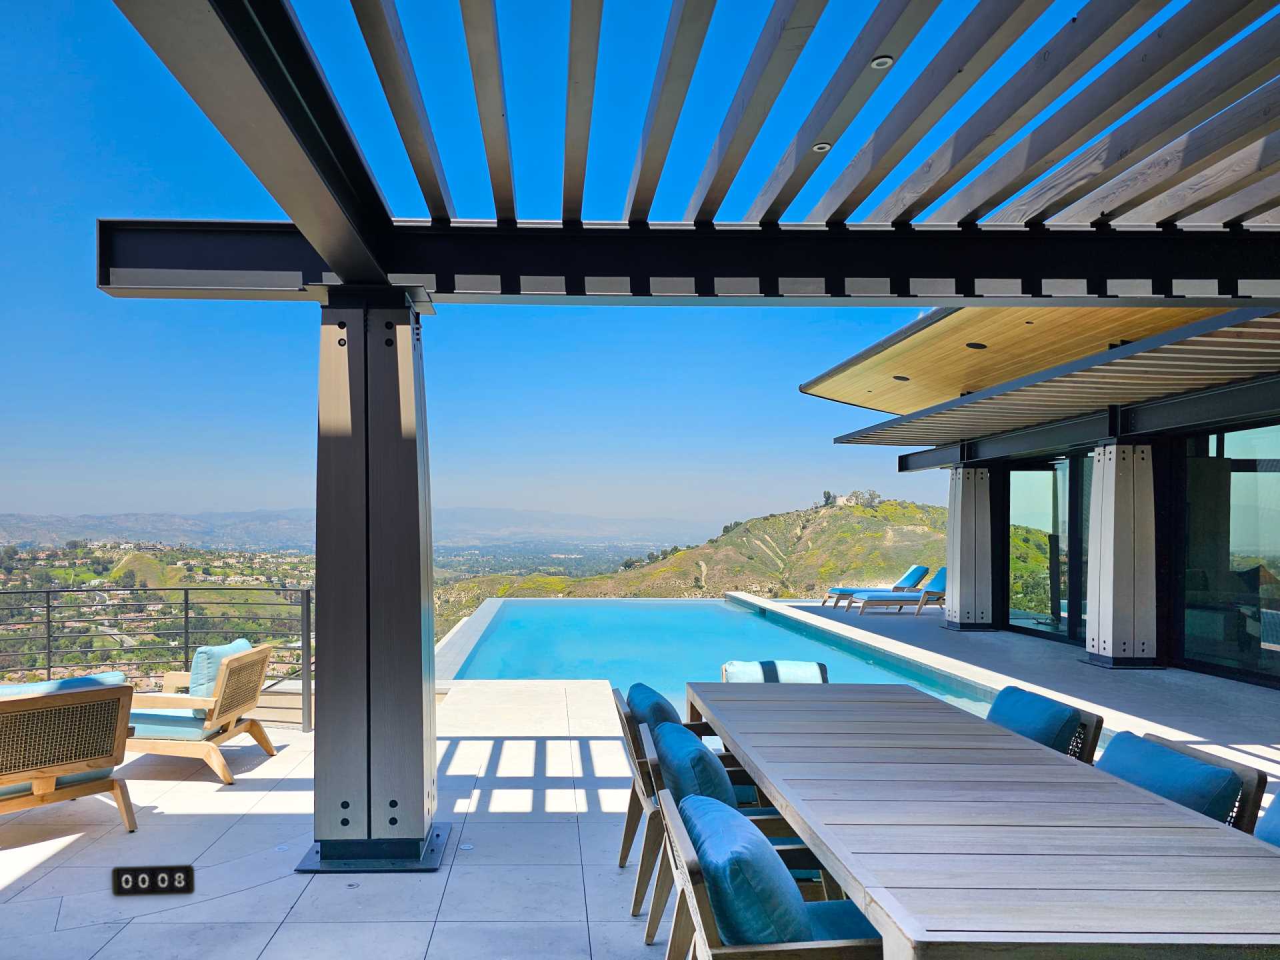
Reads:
{"hour": 0, "minute": 8}
